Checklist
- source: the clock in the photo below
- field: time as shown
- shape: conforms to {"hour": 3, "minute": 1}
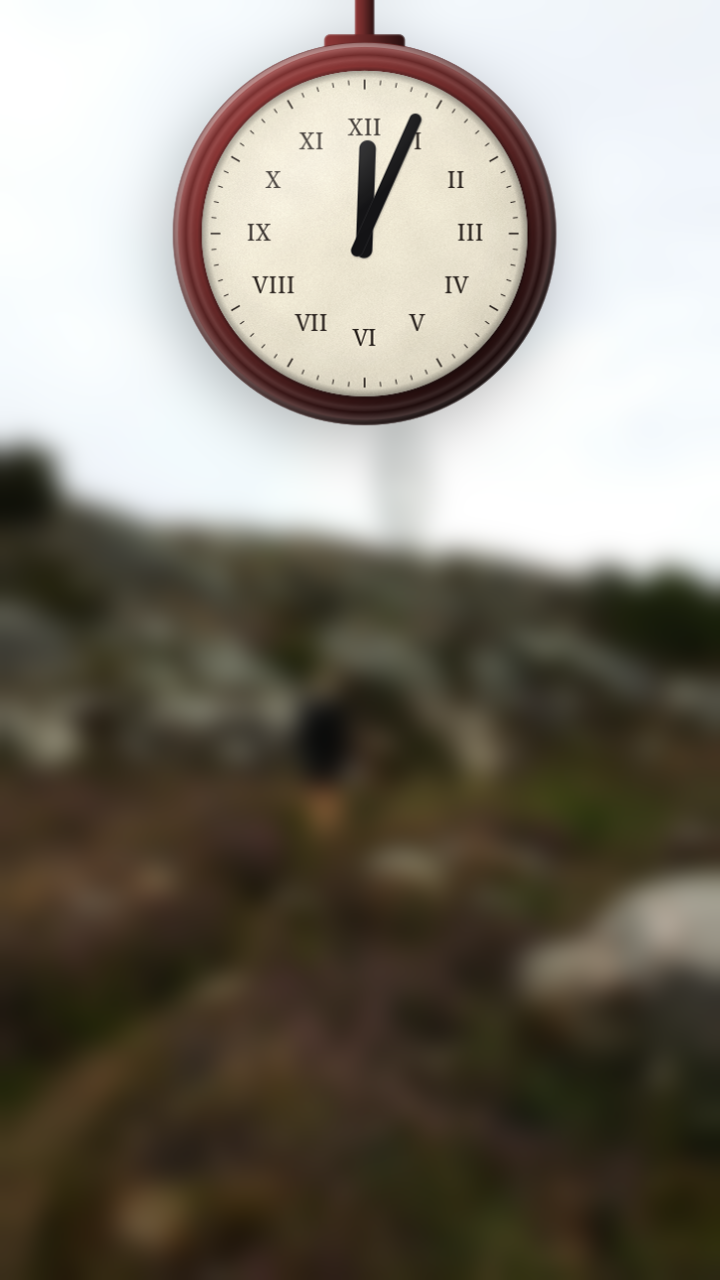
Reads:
{"hour": 12, "minute": 4}
